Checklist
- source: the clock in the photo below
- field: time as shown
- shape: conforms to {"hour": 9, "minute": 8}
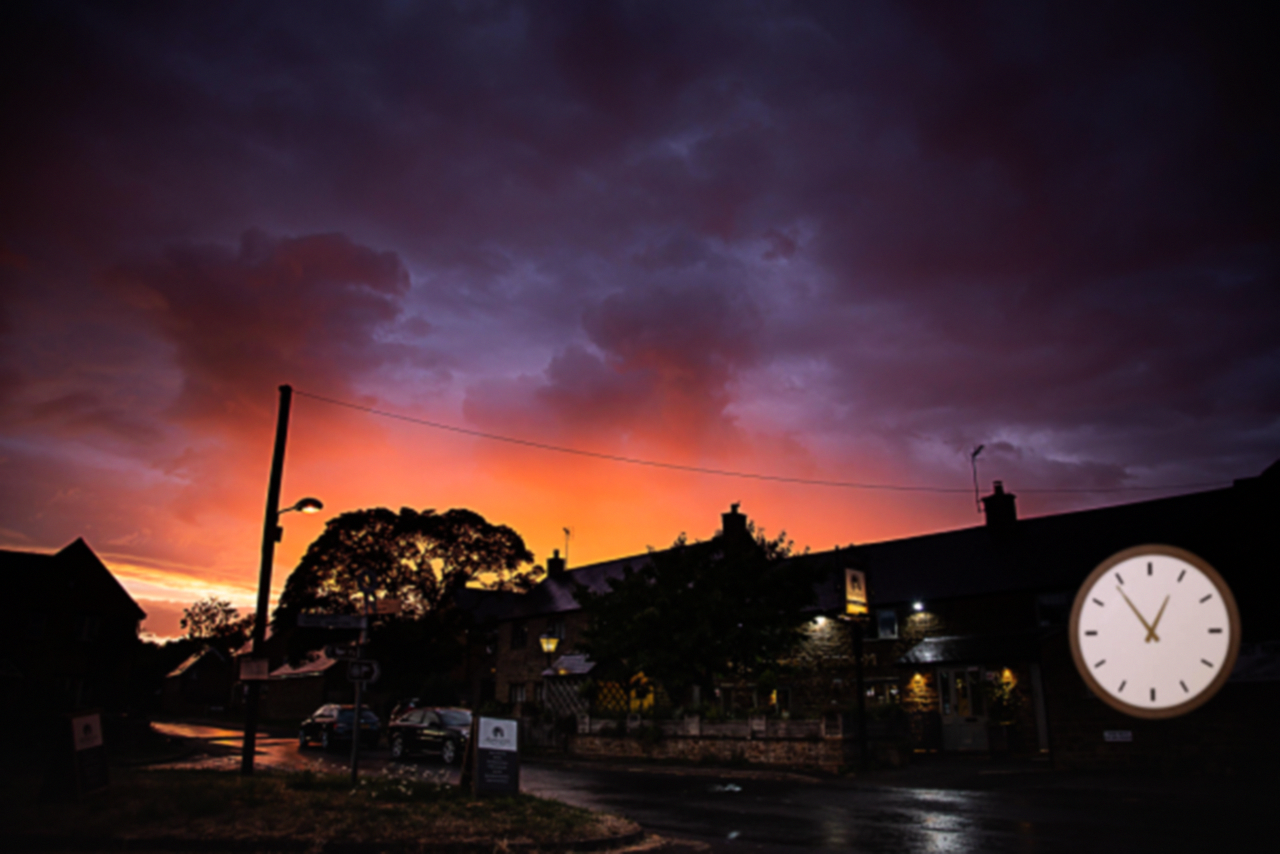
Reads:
{"hour": 12, "minute": 54}
